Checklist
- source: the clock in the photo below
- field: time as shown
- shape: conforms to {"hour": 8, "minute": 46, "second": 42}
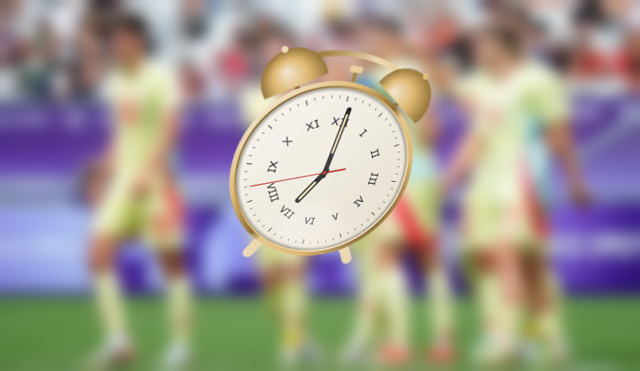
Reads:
{"hour": 7, "minute": 0, "second": 42}
